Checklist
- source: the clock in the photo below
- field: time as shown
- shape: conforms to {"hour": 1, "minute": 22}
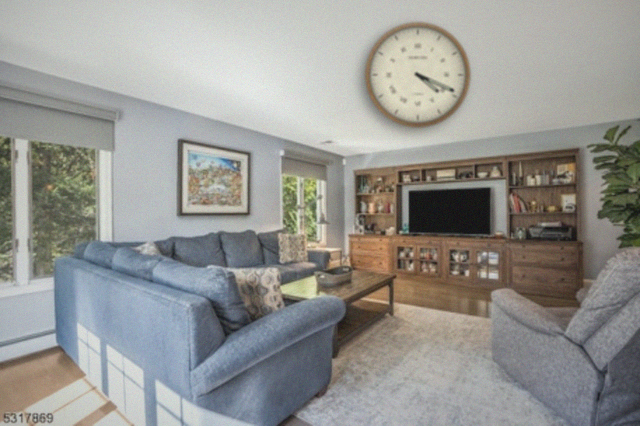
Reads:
{"hour": 4, "minute": 19}
